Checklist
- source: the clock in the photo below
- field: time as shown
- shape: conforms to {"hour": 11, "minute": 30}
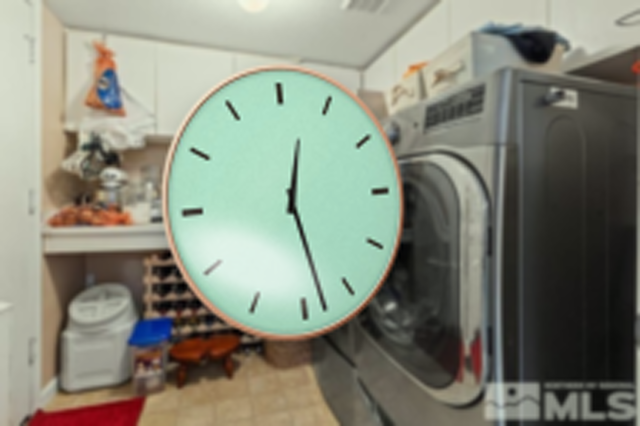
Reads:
{"hour": 12, "minute": 28}
